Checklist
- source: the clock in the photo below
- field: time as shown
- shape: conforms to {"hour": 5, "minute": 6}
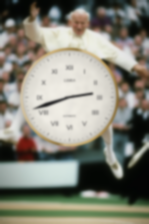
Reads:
{"hour": 2, "minute": 42}
